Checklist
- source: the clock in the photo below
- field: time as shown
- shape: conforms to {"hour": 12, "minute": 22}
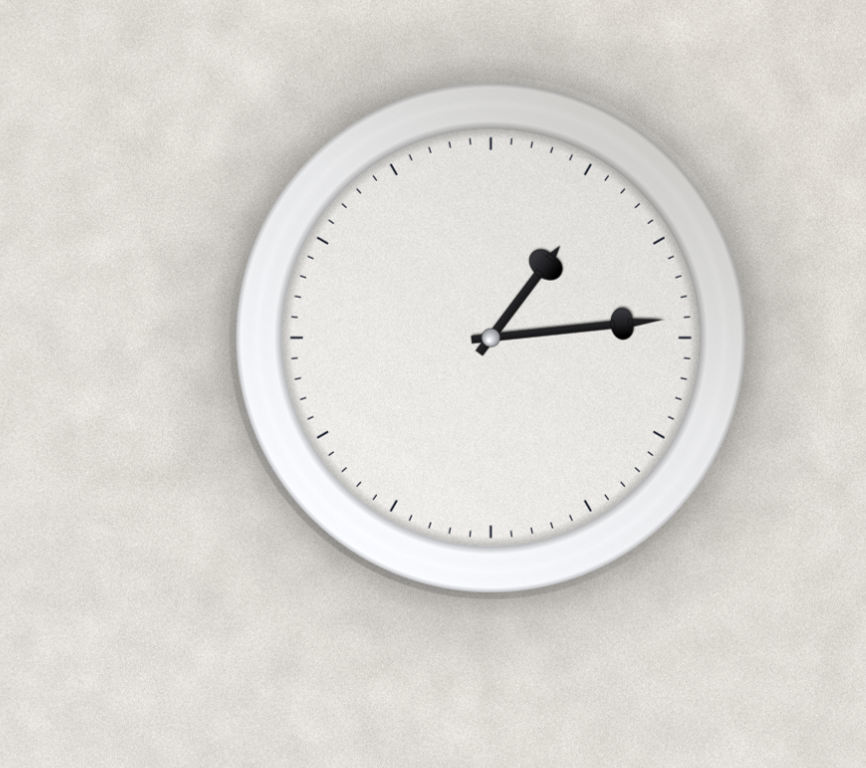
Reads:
{"hour": 1, "minute": 14}
